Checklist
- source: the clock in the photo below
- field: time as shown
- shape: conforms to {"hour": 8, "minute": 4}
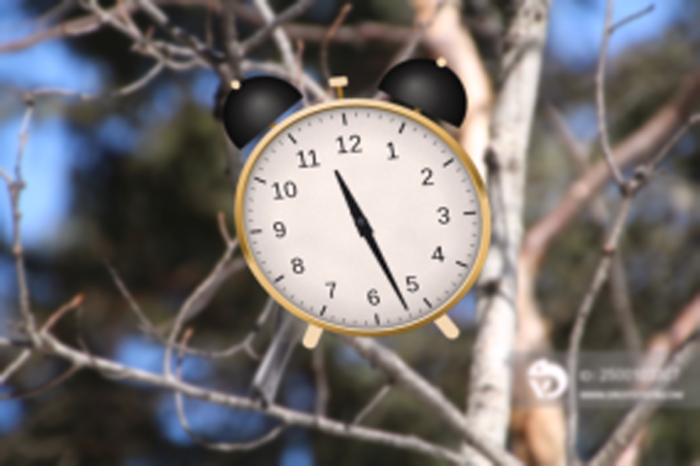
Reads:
{"hour": 11, "minute": 27}
